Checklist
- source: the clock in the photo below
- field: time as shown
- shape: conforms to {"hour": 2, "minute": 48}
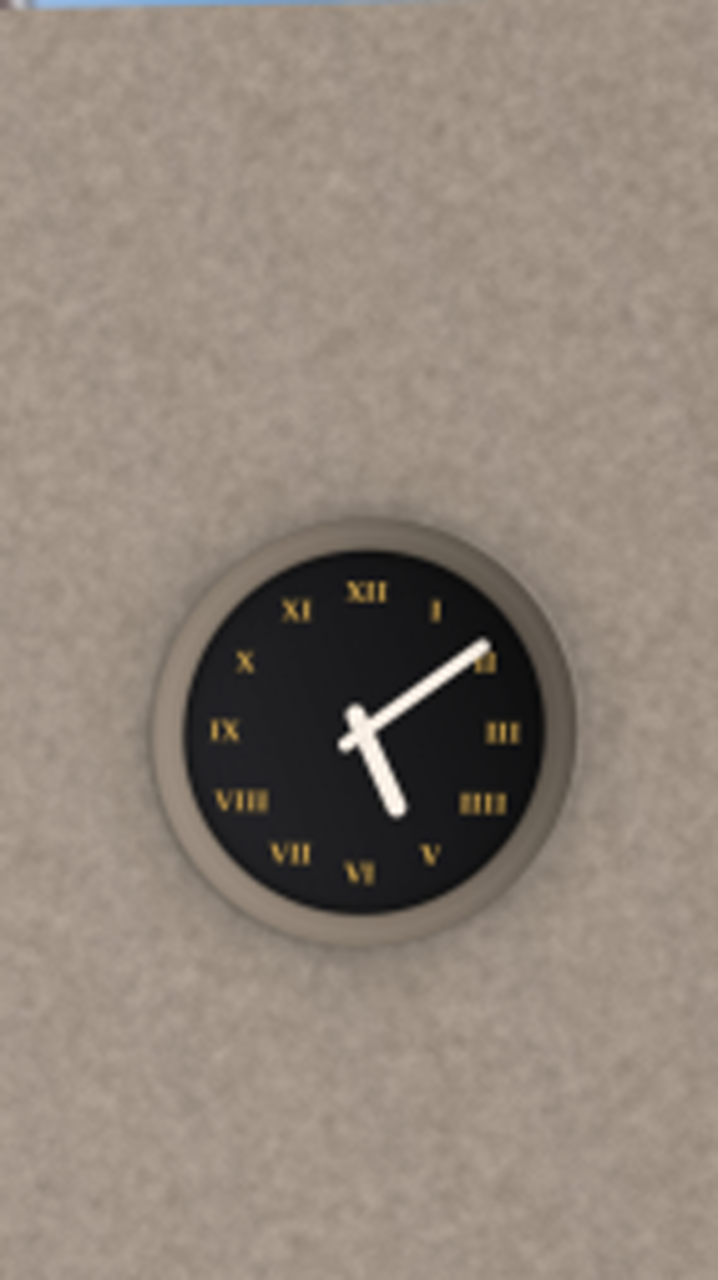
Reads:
{"hour": 5, "minute": 9}
